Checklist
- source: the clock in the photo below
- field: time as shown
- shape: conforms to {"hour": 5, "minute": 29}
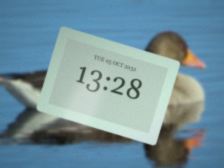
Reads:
{"hour": 13, "minute": 28}
